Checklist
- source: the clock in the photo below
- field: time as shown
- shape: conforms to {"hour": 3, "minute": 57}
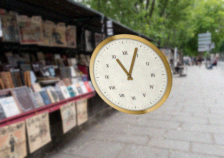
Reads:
{"hour": 11, "minute": 4}
